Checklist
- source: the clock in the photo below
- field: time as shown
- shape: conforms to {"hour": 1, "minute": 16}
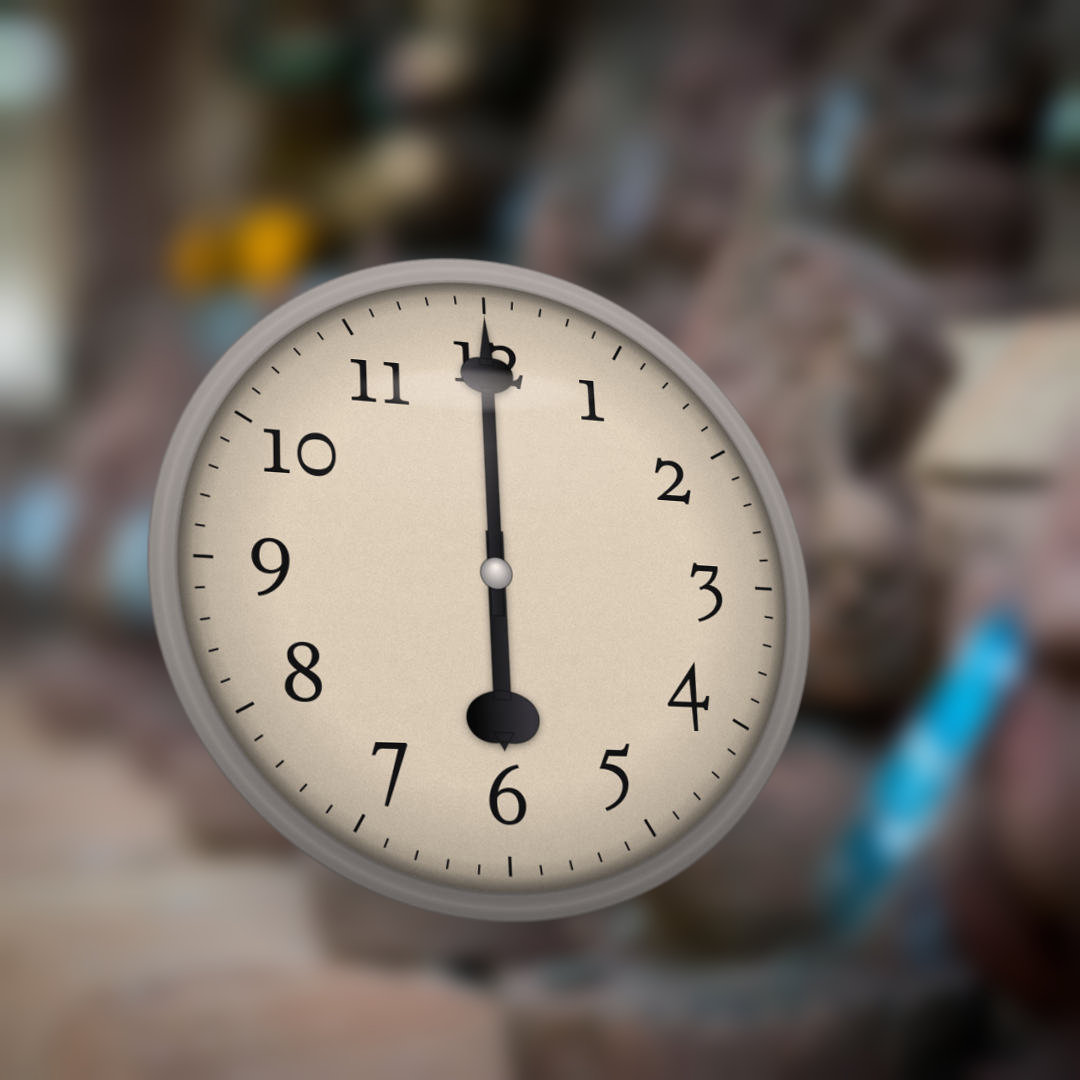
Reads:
{"hour": 6, "minute": 0}
